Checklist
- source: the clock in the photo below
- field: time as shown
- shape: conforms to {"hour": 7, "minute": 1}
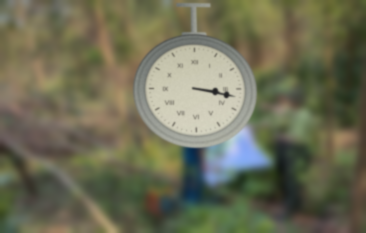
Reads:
{"hour": 3, "minute": 17}
